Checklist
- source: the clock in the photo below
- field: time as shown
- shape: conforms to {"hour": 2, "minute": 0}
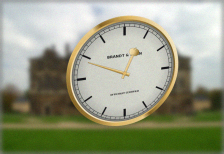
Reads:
{"hour": 12, "minute": 49}
